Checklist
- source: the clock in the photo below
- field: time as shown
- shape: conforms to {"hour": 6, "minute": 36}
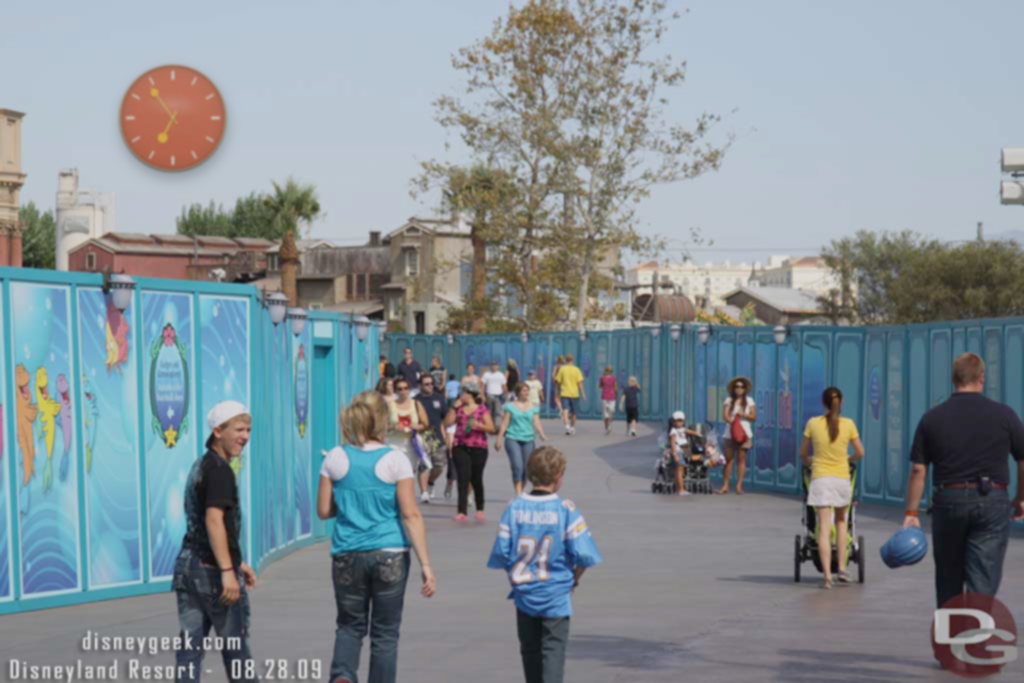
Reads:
{"hour": 6, "minute": 54}
